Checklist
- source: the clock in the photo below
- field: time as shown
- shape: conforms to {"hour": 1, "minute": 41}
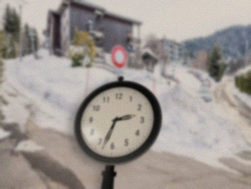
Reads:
{"hour": 2, "minute": 33}
